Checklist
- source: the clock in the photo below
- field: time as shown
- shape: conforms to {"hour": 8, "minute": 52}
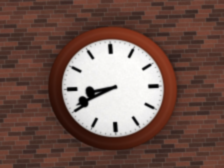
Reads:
{"hour": 8, "minute": 41}
